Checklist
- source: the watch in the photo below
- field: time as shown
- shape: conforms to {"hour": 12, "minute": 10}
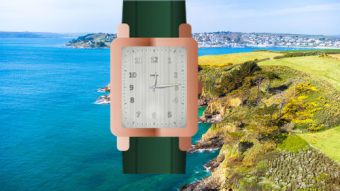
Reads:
{"hour": 12, "minute": 14}
